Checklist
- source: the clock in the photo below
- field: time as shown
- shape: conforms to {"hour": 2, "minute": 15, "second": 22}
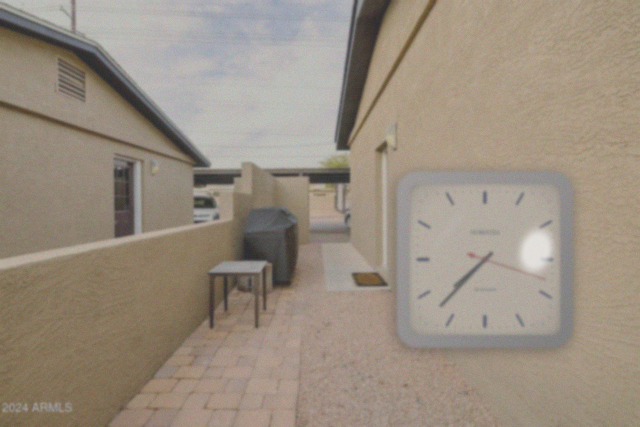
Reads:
{"hour": 7, "minute": 37, "second": 18}
